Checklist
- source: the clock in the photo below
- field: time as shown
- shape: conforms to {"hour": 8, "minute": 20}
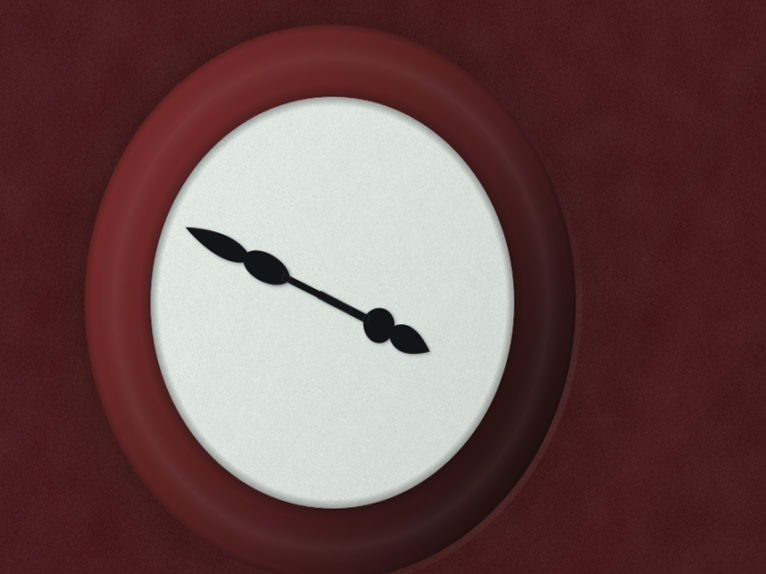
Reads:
{"hour": 3, "minute": 49}
